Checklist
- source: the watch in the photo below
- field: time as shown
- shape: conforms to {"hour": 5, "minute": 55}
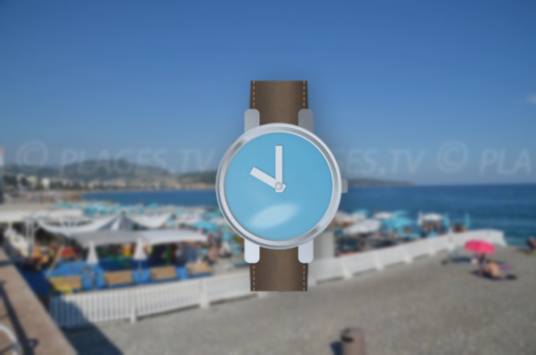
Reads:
{"hour": 10, "minute": 0}
